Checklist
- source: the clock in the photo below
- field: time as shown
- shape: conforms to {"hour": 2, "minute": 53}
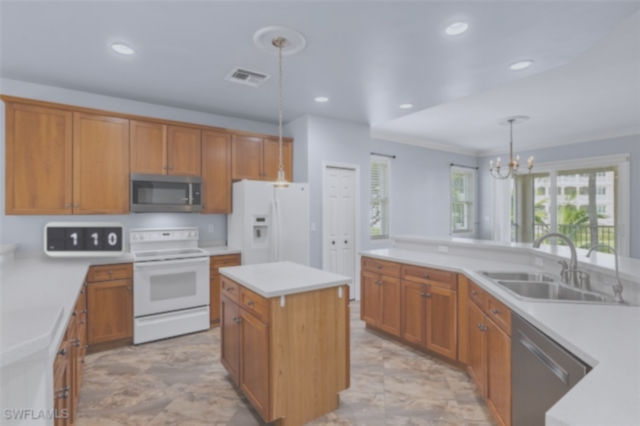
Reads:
{"hour": 1, "minute": 10}
